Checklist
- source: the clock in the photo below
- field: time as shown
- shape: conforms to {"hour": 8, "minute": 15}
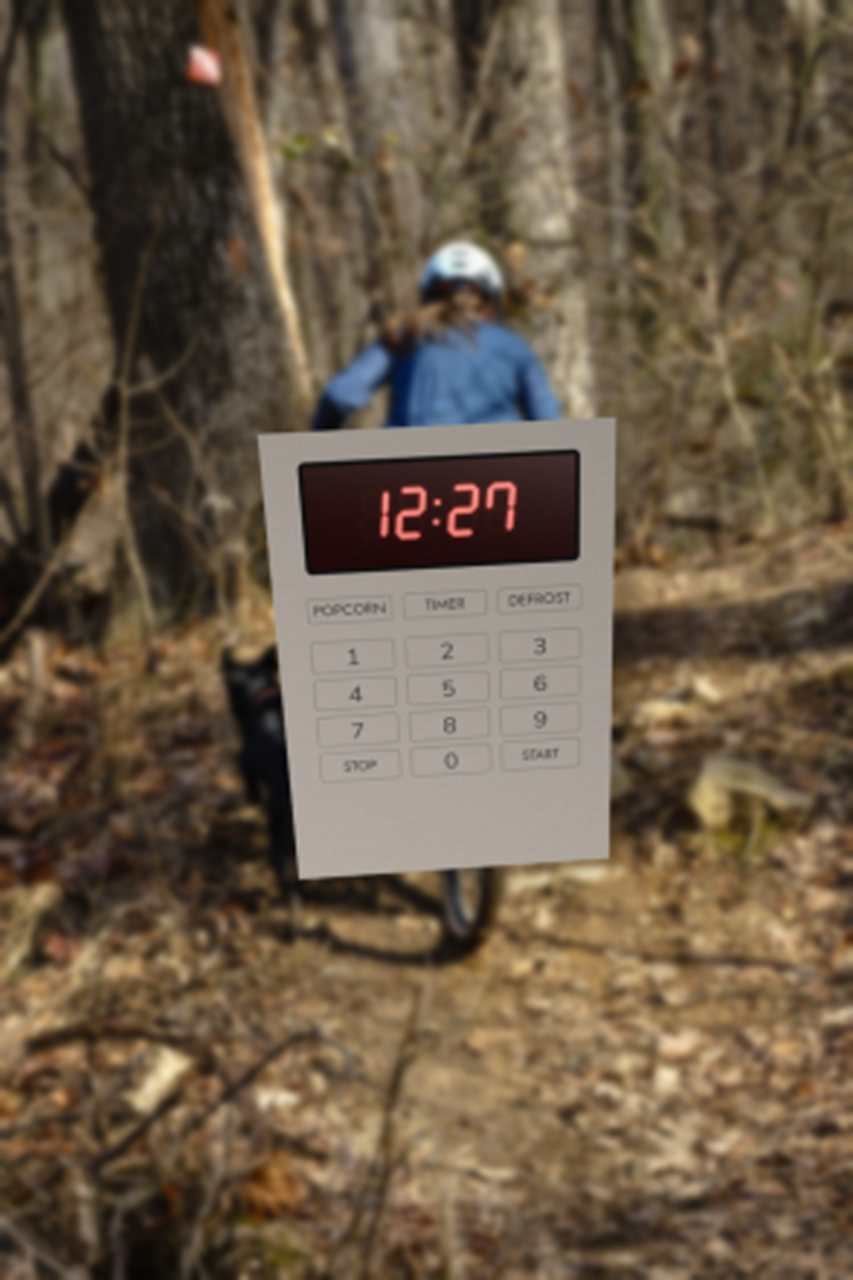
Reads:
{"hour": 12, "minute": 27}
